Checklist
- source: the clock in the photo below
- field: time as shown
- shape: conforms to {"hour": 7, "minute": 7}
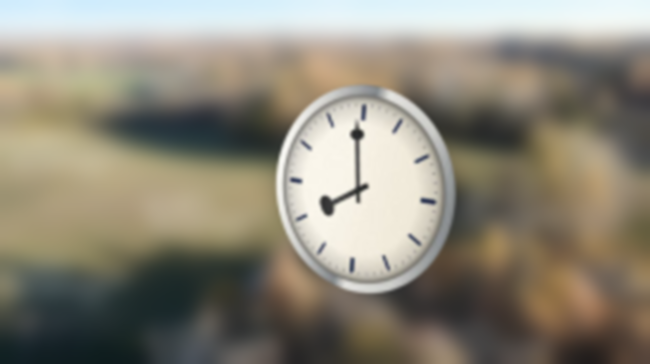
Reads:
{"hour": 7, "minute": 59}
